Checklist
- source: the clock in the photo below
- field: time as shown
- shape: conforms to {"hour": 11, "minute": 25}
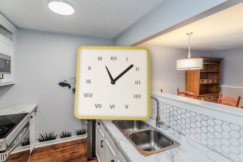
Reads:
{"hour": 11, "minute": 8}
